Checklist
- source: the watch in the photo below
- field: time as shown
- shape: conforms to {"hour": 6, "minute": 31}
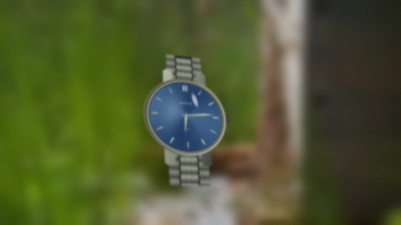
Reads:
{"hour": 6, "minute": 14}
